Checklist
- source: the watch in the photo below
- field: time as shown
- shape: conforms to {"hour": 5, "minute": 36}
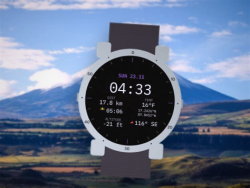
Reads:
{"hour": 4, "minute": 33}
